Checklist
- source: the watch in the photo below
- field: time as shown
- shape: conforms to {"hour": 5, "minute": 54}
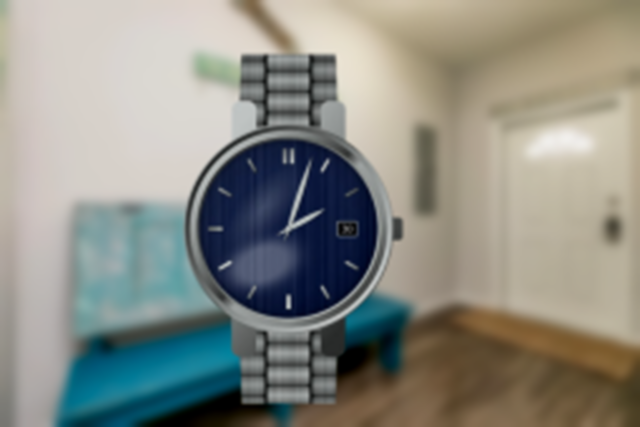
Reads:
{"hour": 2, "minute": 3}
